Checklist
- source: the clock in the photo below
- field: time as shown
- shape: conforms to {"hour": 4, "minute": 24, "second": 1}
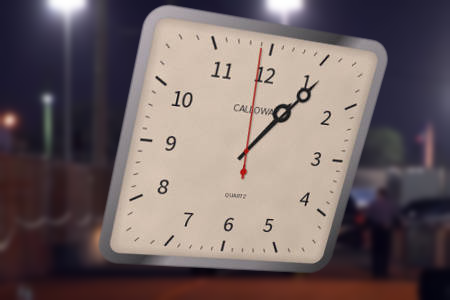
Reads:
{"hour": 1, "minute": 5, "second": 59}
